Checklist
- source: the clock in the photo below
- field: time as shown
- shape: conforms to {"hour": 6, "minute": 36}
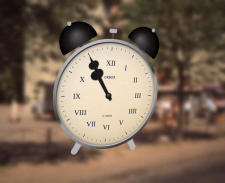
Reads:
{"hour": 10, "minute": 55}
